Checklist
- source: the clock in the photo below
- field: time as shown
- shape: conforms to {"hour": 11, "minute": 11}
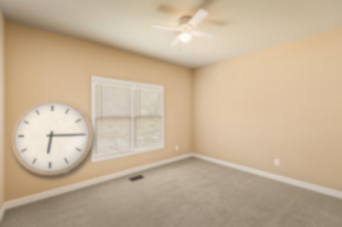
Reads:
{"hour": 6, "minute": 15}
